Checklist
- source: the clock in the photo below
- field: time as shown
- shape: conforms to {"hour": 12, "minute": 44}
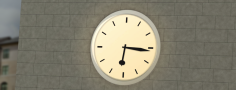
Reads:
{"hour": 6, "minute": 16}
